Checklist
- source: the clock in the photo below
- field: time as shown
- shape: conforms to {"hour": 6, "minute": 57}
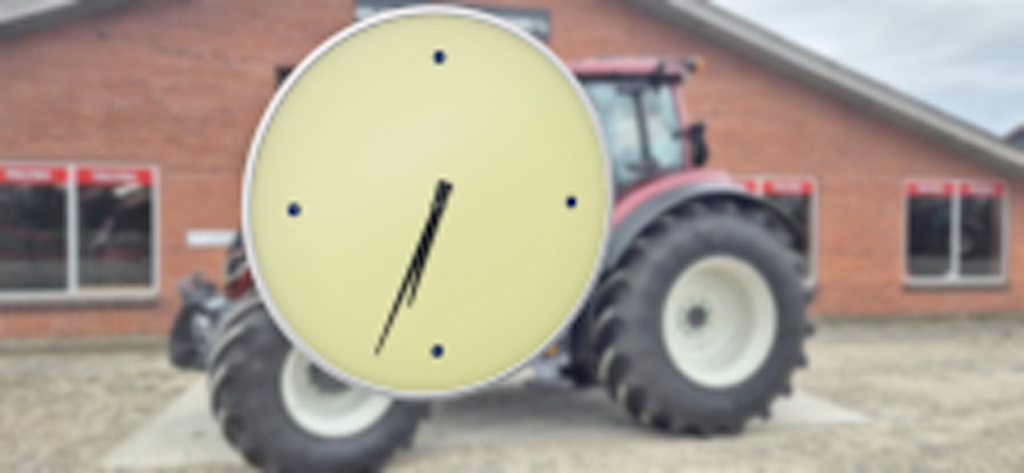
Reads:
{"hour": 6, "minute": 34}
